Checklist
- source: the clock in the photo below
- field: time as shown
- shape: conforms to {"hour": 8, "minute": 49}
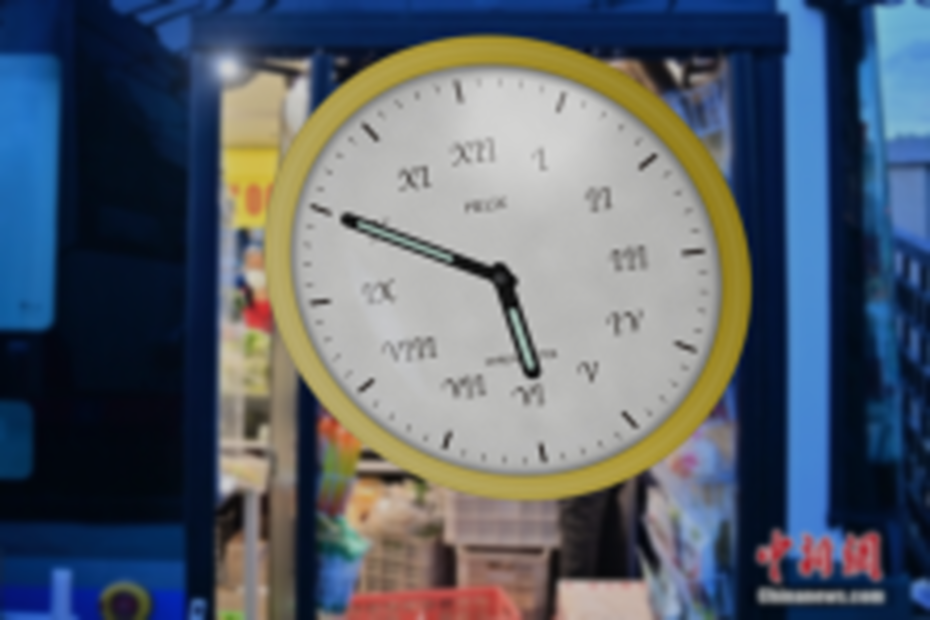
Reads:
{"hour": 5, "minute": 50}
